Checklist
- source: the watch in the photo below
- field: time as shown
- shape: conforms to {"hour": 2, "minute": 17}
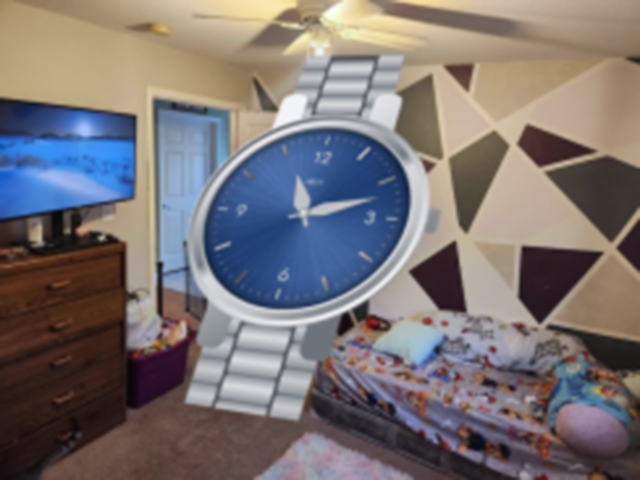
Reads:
{"hour": 11, "minute": 12}
